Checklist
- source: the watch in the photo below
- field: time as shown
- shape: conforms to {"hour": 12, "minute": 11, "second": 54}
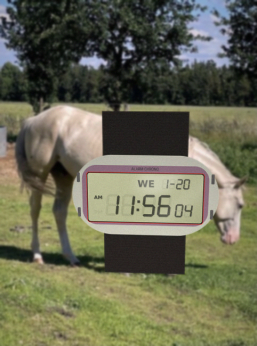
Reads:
{"hour": 11, "minute": 56, "second": 4}
